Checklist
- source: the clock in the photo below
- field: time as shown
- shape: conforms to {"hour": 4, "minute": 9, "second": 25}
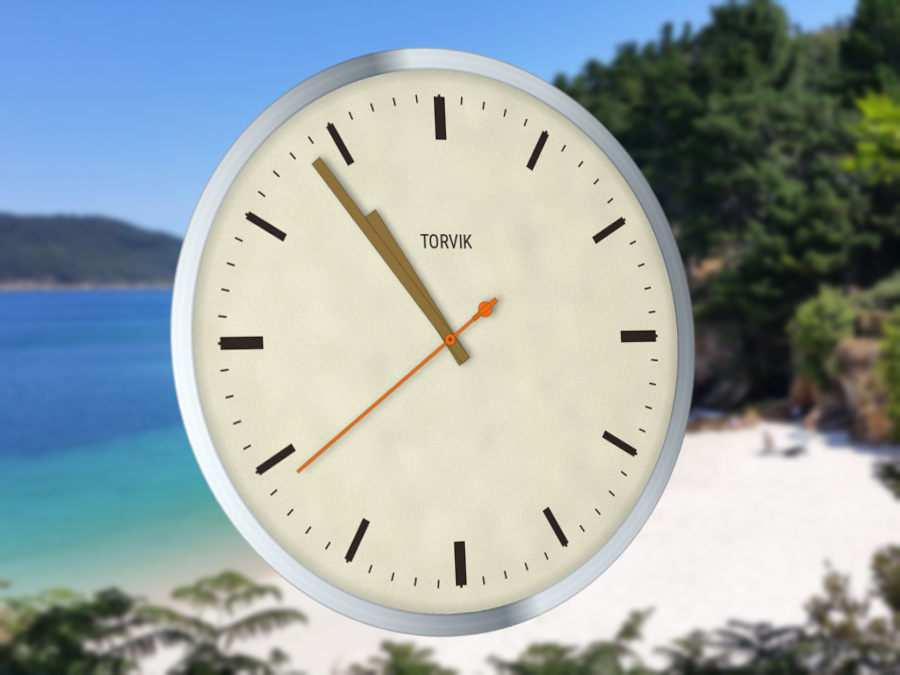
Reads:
{"hour": 10, "minute": 53, "second": 39}
